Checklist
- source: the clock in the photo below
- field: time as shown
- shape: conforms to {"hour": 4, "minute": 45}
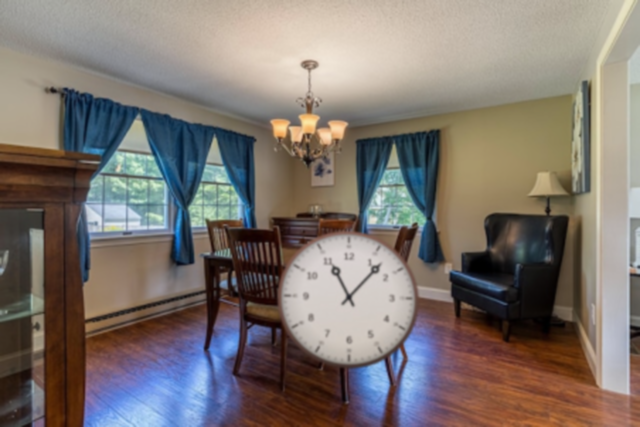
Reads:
{"hour": 11, "minute": 7}
